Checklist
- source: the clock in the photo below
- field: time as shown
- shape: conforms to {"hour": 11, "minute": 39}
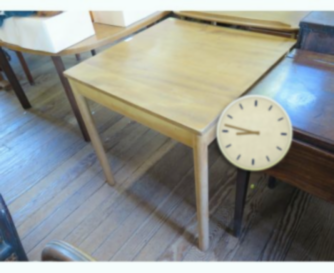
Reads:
{"hour": 8, "minute": 47}
